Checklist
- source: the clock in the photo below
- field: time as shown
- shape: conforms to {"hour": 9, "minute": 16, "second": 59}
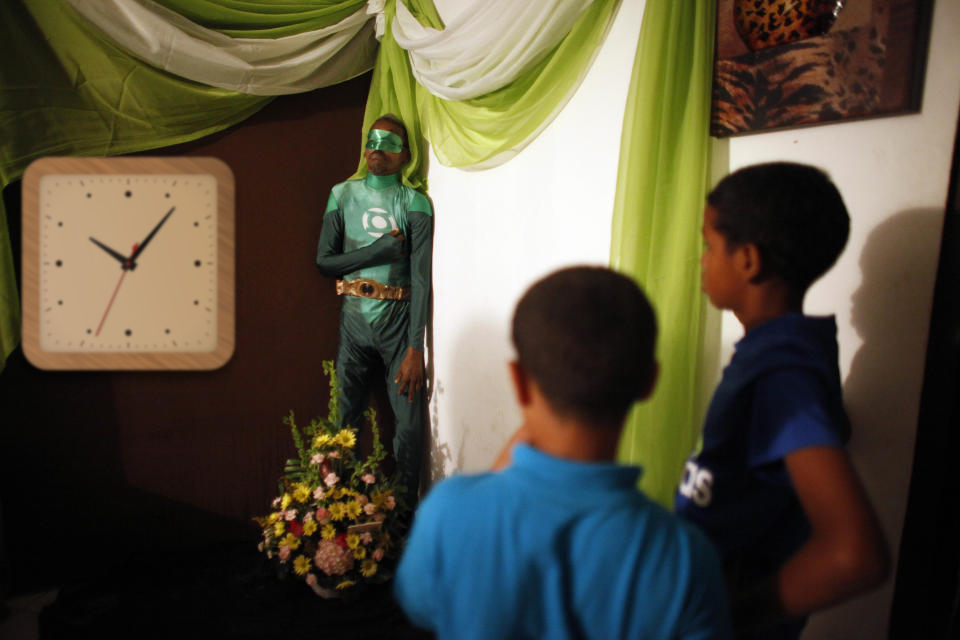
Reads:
{"hour": 10, "minute": 6, "second": 34}
